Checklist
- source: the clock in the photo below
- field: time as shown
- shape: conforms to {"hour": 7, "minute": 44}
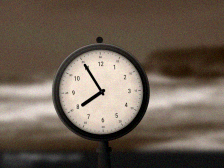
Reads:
{"hour": 7, "minute": 55}
